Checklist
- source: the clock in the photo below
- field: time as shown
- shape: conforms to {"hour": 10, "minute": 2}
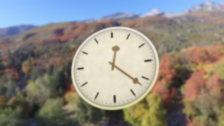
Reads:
{"hour": 12, "minute": 22}
